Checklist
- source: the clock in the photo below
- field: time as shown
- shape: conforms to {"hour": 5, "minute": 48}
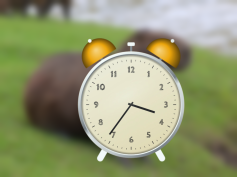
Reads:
{"hour": 3, "minute": 36}
